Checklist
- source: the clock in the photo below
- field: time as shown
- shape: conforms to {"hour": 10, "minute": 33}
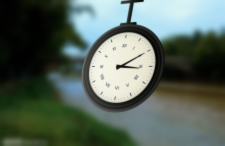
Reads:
{"hour": 3, "minute": 10}
